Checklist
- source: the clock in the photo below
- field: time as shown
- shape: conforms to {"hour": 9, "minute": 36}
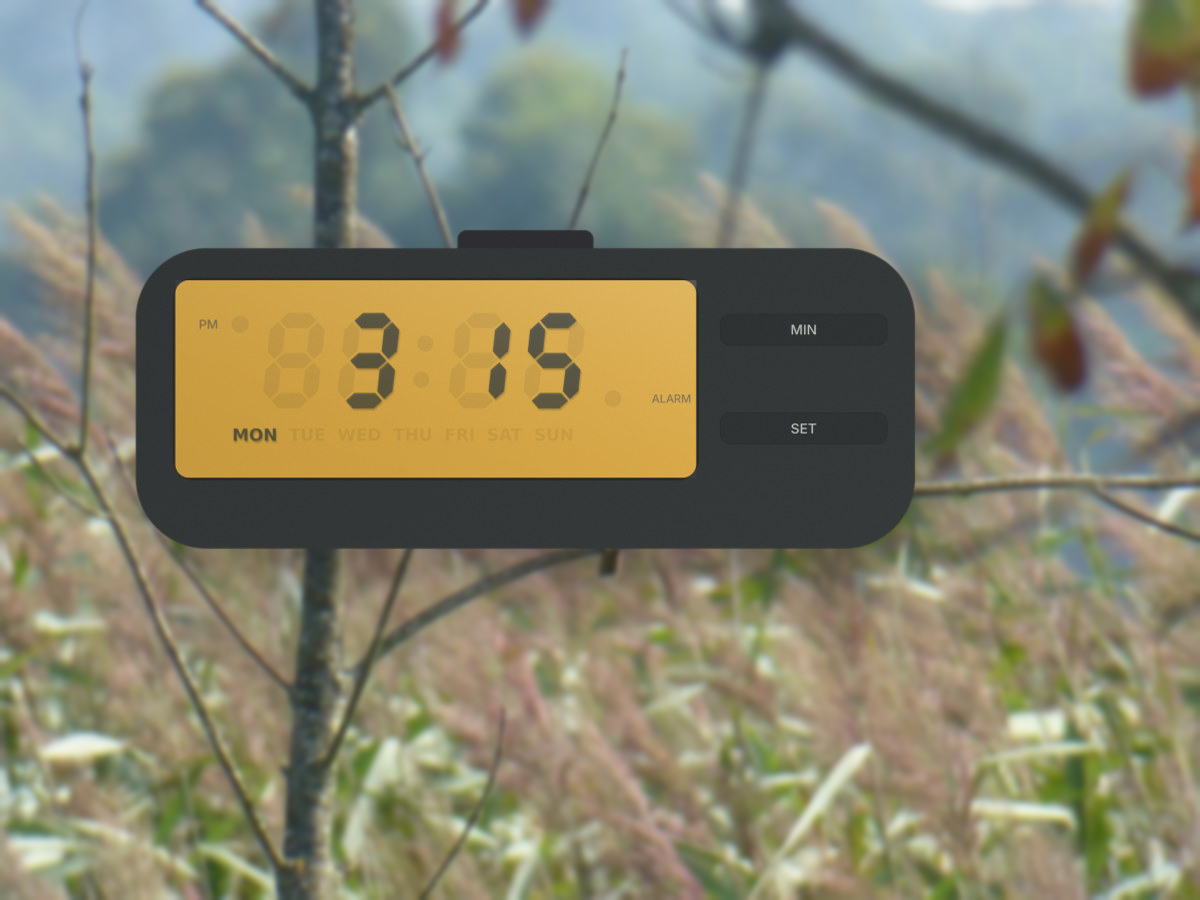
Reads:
{"hour": 3, "minute": 15}
